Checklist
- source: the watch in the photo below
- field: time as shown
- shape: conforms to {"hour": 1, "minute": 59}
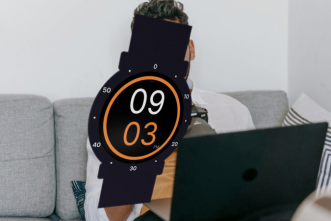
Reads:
{"hour": 9, "minute": 3}
